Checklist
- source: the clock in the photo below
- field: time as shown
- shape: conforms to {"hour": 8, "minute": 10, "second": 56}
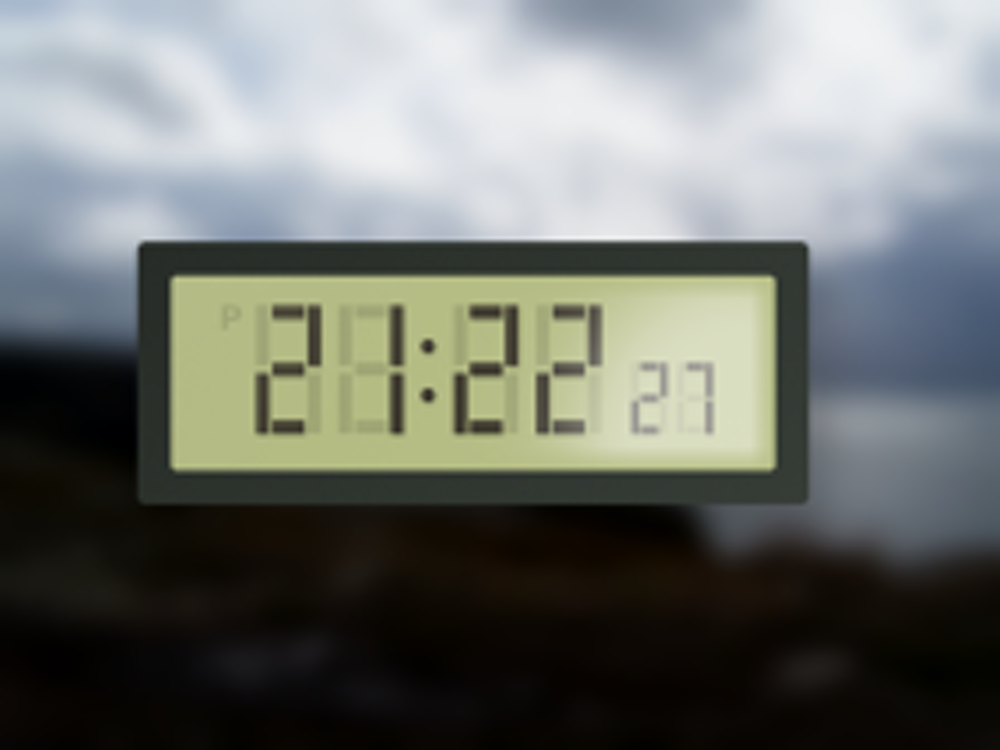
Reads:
{"hour": 21, "minute": 22, "second": 27}
